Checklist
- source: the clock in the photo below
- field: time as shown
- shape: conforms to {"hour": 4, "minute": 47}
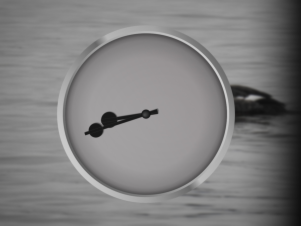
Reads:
{"hour": 8, "minute": 42}
